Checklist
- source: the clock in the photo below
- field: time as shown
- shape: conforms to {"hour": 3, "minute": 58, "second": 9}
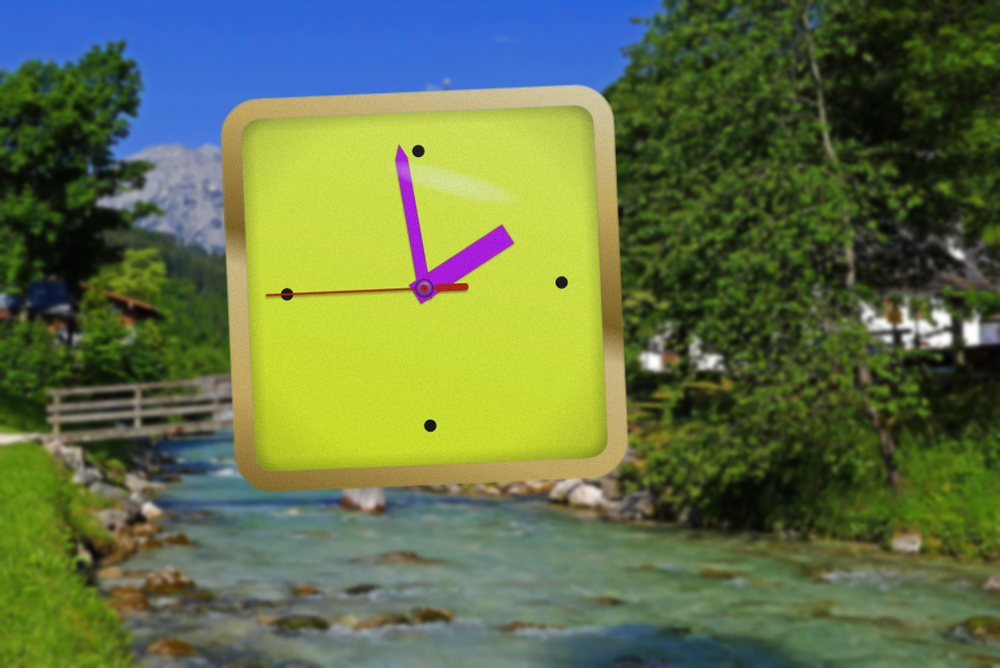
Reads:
{"hour": 1, "minute": 58, "second": 45}
